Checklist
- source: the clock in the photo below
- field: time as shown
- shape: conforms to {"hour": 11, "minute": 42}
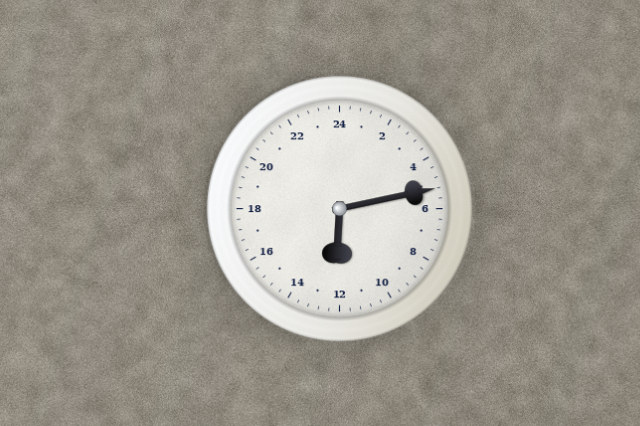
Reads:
{"hour": 12, "minute": 13}
